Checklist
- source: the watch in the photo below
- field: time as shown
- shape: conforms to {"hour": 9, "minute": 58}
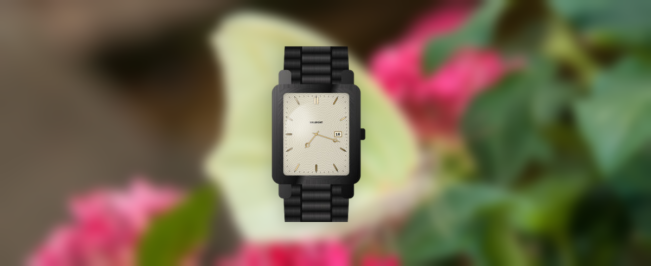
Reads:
{"hour": 7, "minute": 18}
